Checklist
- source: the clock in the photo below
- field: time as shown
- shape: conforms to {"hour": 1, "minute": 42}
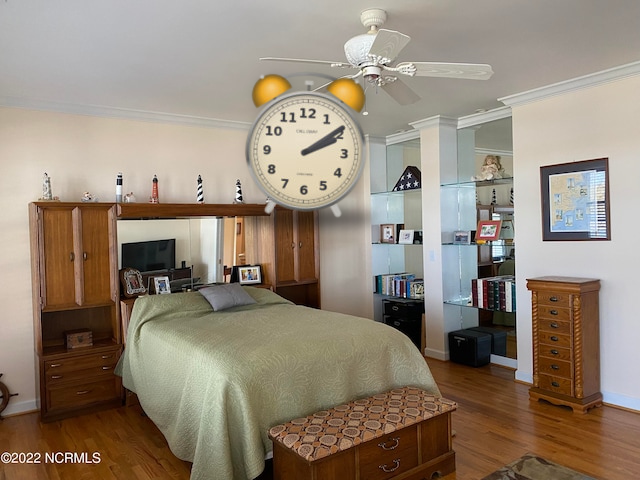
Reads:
{"hour": 2, "minute": 9}
